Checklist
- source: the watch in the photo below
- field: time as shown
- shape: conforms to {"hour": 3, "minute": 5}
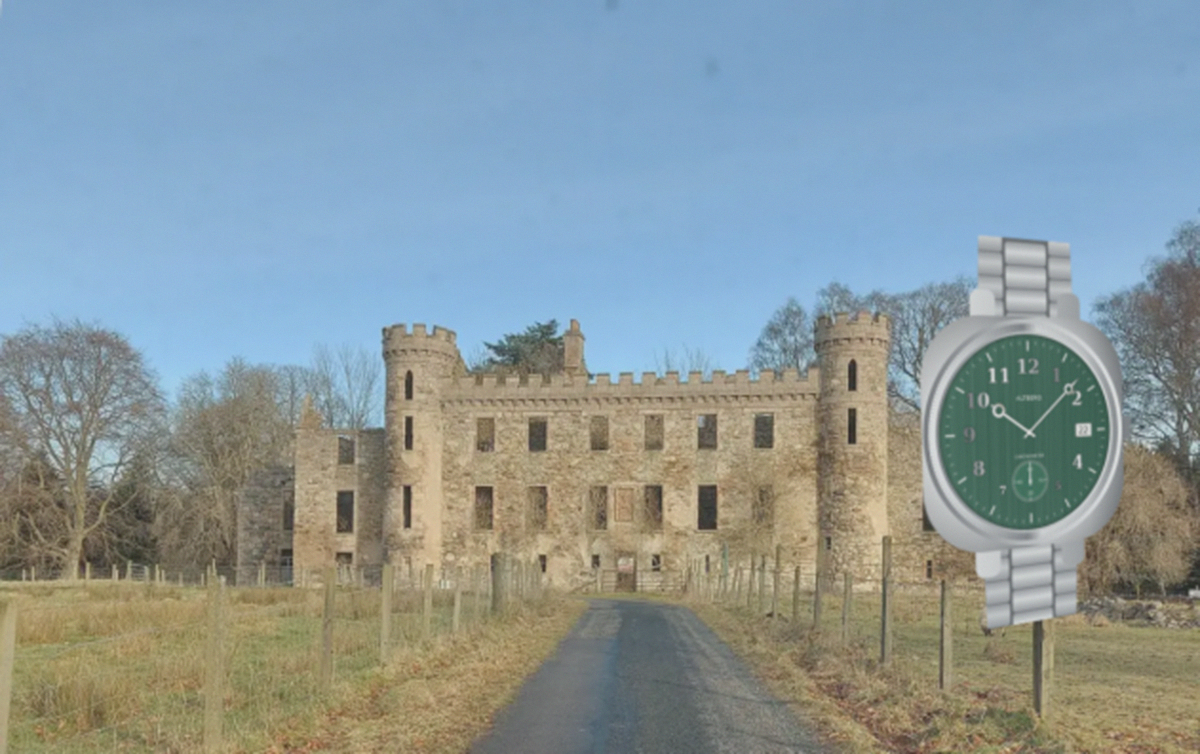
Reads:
{"hour": 10, "minute": 8}
